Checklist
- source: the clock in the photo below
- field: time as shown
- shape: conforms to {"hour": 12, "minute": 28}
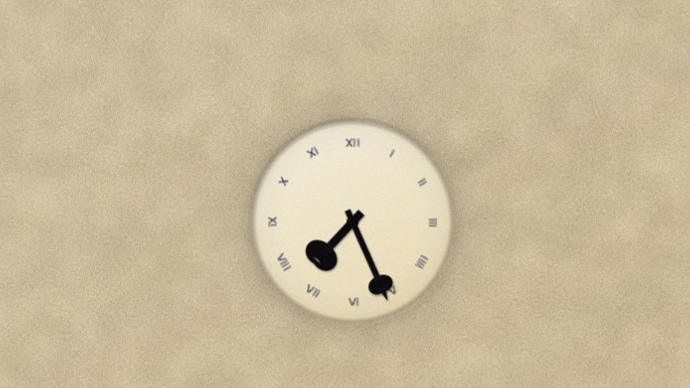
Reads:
{"hour": 7, "minute": 26}
